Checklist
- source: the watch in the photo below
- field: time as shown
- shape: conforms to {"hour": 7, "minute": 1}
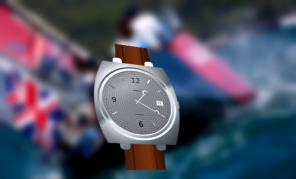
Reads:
{"hour": 1, "minute": 20}
